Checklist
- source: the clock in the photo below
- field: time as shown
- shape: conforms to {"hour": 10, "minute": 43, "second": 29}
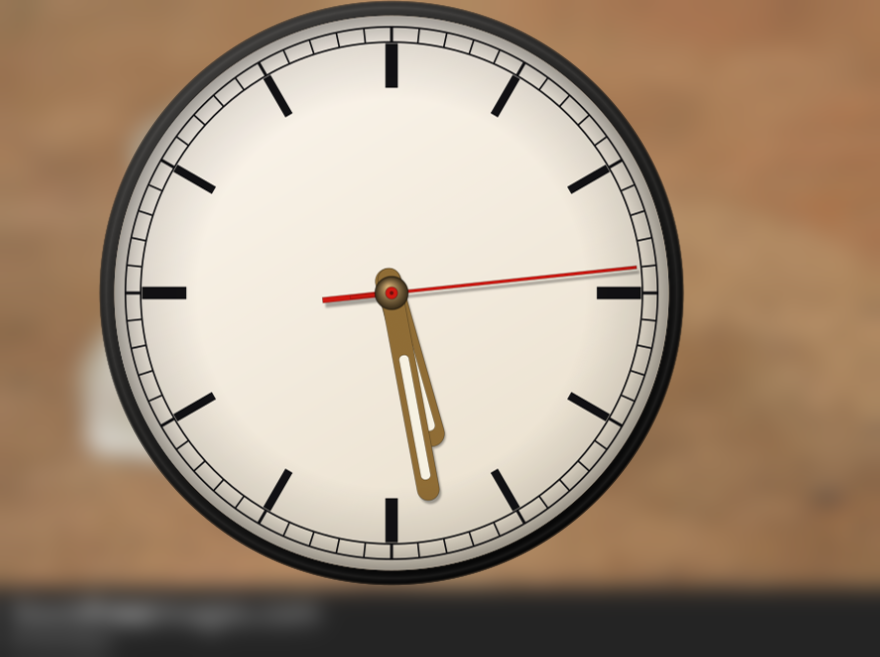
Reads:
{"hour": 5, "minute": 28, "second": 14}
